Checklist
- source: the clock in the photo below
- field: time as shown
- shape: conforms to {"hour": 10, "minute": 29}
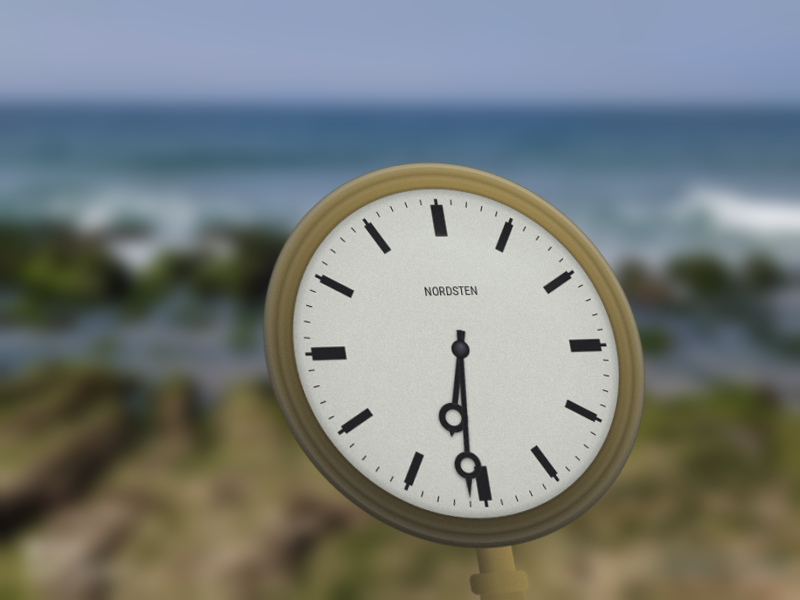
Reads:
{"hour": 6, "minute": 31}
